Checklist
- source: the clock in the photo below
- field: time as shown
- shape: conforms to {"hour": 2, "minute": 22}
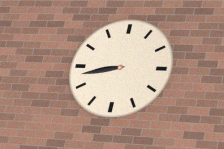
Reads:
{"hour": 8, "minute": 43}
